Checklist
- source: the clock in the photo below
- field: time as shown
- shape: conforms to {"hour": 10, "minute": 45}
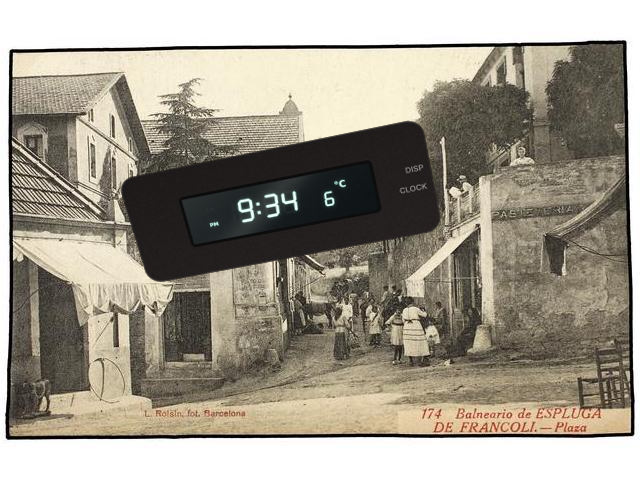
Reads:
{"hour": 9, "minute": 34}
